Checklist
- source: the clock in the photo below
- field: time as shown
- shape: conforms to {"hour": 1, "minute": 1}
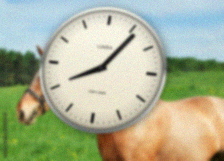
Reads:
{"hour": 8, "minute": 6}
